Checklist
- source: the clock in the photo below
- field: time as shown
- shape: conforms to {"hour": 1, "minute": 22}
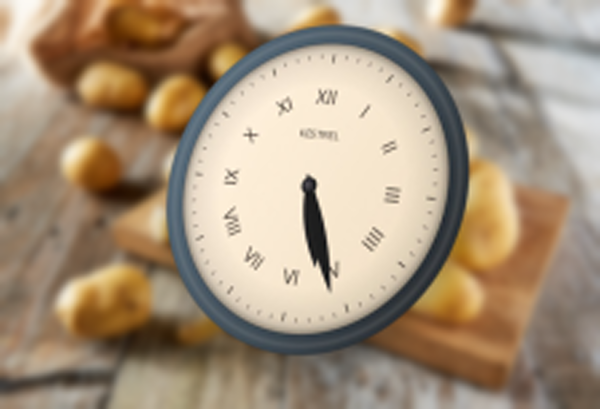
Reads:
{"hour": 5, "minute": 26}
